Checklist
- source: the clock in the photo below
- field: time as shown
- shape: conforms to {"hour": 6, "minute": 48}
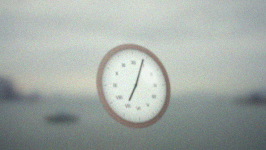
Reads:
{"hour": 7, "minute": 4}
